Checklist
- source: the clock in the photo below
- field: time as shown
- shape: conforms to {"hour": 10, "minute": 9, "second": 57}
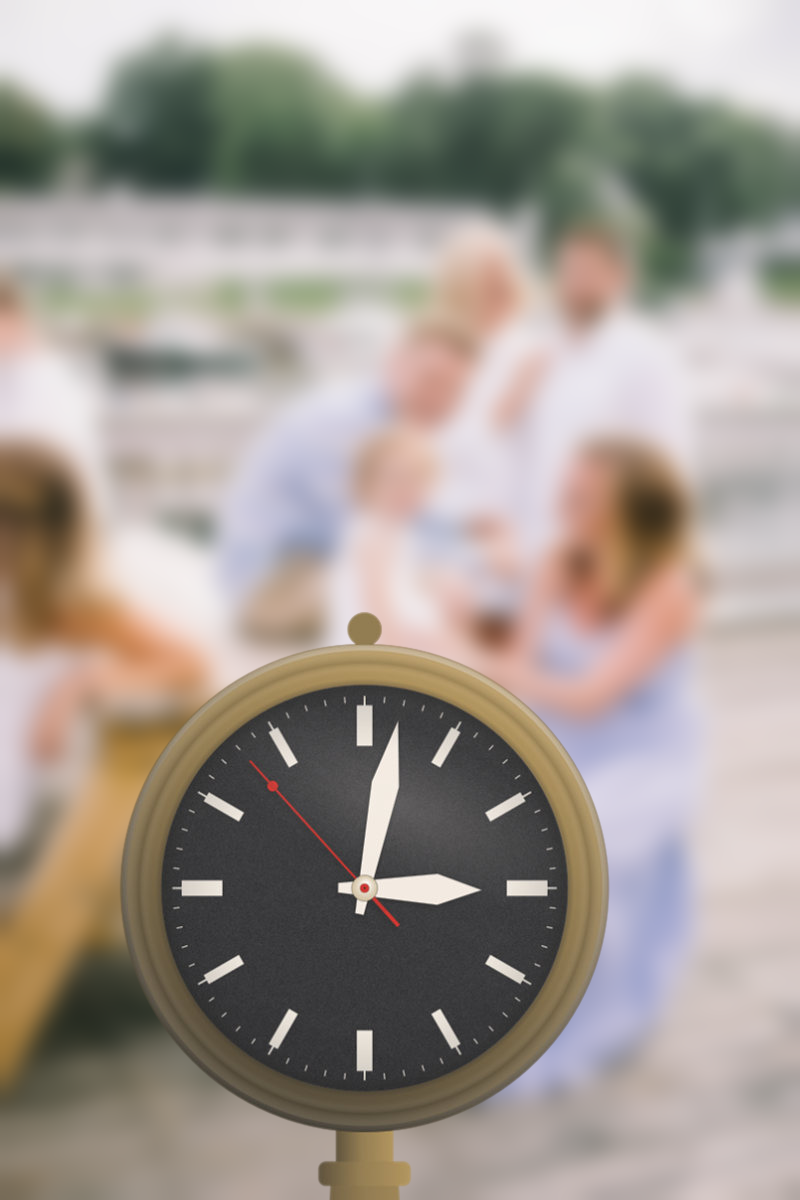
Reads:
{"hour": 3, "minute": 1, "second": 53}
